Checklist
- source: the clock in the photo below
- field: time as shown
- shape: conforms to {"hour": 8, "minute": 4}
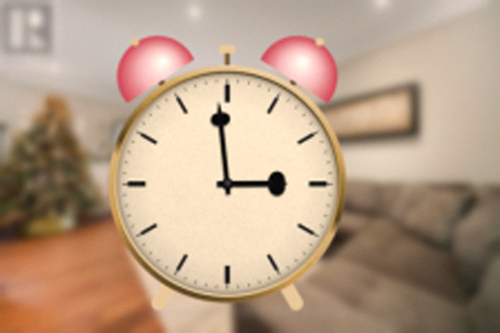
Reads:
{"hour": 2, "minute": 59}
